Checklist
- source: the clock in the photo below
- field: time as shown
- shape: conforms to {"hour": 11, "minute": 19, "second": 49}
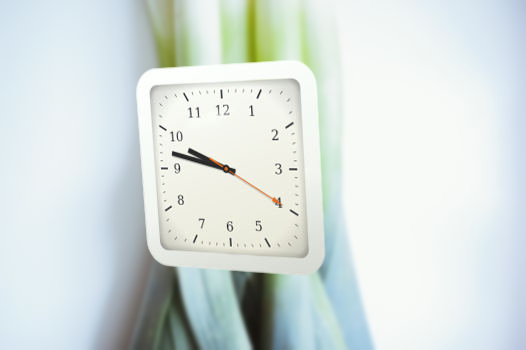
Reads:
{"hour": 9, "minute": 47, "second": 20}
